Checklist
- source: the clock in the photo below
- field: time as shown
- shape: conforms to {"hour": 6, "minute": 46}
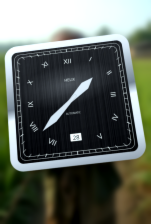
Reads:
{"hour": 1, "minute": 38}
